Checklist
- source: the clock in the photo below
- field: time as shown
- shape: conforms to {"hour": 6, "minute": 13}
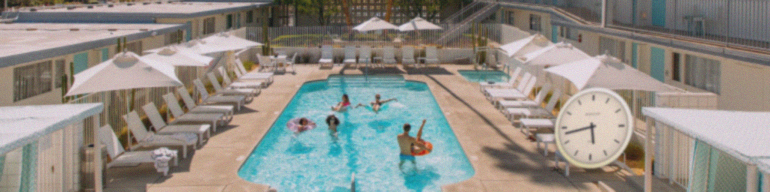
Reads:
{"hour": 5, "minute": 43}
